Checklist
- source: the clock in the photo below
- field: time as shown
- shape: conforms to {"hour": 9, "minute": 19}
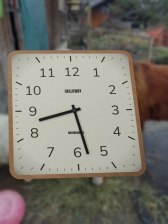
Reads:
{"hour": 8, "minute": 28}
